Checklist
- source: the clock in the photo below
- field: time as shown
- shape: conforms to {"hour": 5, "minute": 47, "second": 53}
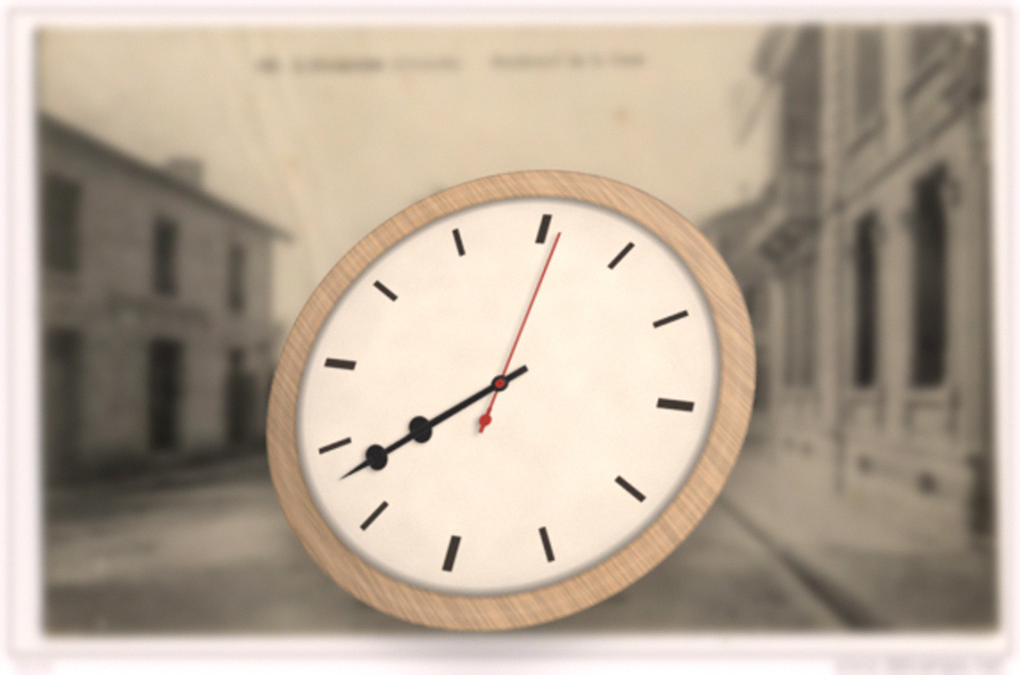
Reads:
{"hour": 7, "minute": 38, "second": 1}
